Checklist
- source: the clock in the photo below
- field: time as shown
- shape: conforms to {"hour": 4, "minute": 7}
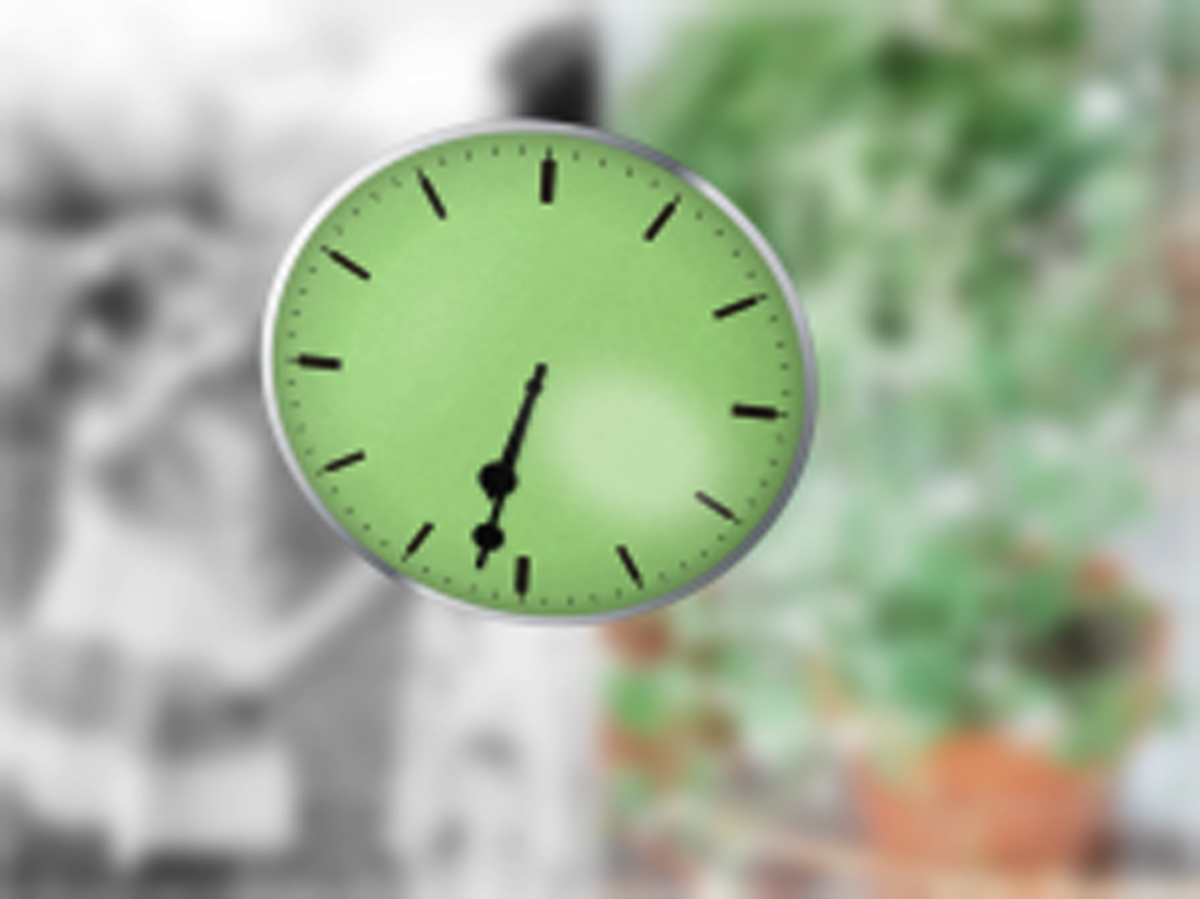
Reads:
{"hour": 6, "minute": 32}
